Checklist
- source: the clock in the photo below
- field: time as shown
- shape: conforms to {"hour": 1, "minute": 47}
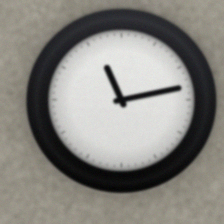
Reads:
{"hour": 11, "minute": 13}
